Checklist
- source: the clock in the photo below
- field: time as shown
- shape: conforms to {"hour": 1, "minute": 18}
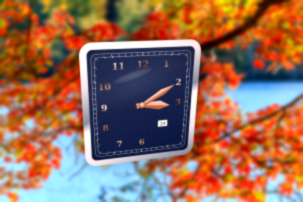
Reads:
{"hour": 3, "minute": 10}
